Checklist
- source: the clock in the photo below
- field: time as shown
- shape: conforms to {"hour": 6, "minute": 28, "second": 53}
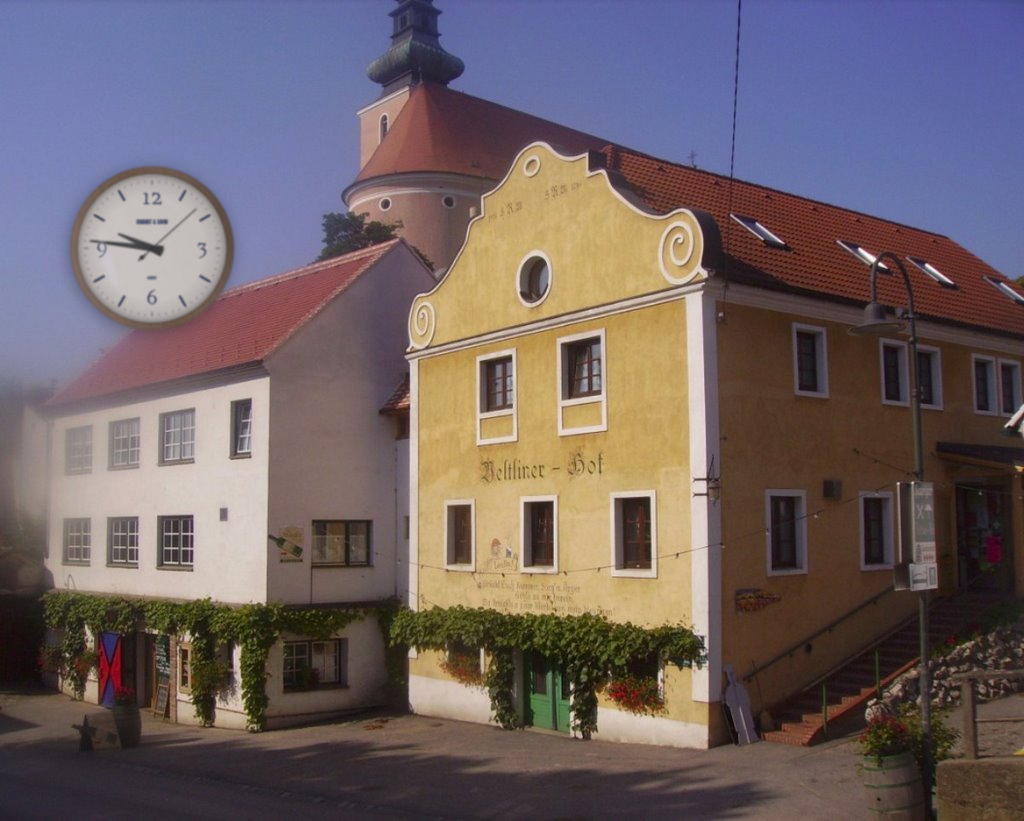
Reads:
{"hour": 9, "minute": 46, "second": 8}
